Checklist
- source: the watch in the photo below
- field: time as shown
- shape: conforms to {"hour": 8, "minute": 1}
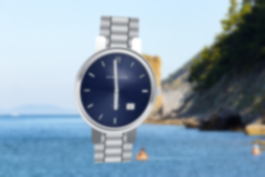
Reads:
{"hour": 5, "minute": 59}
